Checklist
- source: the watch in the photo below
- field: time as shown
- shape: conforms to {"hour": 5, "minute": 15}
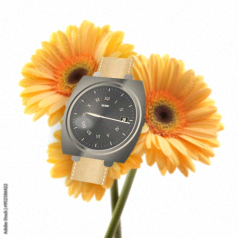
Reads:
{"hour": 9, "minute": 16}
